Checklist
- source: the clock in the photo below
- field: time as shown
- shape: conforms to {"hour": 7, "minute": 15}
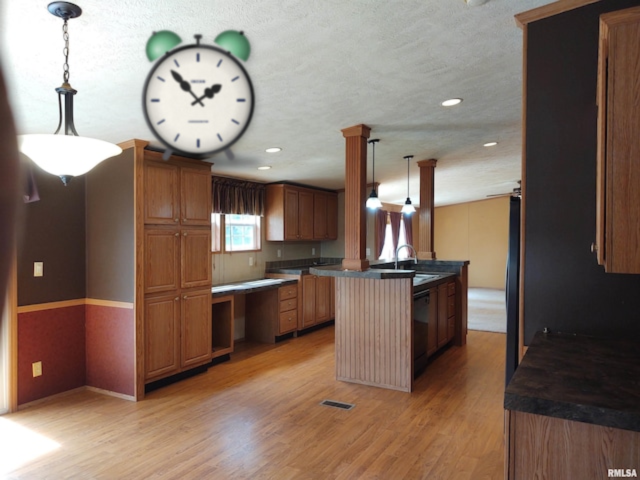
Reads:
{"hour": 1, "minute": 53}
